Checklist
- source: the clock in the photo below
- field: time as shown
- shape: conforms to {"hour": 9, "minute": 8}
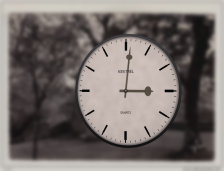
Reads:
{"hour": 3, "minute": 1}
